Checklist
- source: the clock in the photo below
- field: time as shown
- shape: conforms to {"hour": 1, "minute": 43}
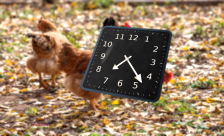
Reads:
{"hour": 7, "minute": 23}
